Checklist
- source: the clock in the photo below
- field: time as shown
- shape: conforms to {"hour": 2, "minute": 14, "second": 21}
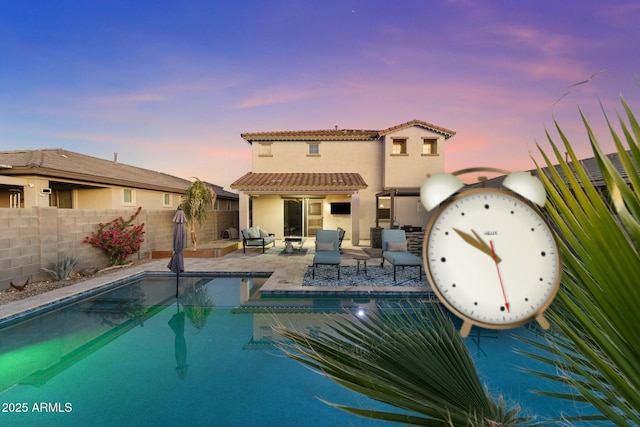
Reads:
{"hour": 10, "minute": 51, "second": 29}
